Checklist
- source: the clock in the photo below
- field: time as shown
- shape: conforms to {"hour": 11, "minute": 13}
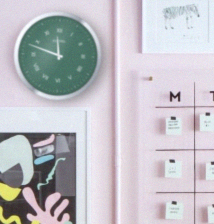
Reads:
{"hour": 11, "minute": 48}
